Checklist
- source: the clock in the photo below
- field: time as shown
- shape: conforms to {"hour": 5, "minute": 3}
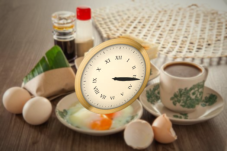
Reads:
{"hour": 3, "minute": 16}
